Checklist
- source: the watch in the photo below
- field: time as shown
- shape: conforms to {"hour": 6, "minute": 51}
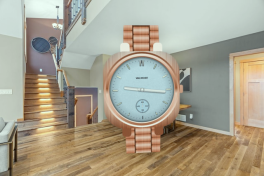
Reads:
{"hour": 9, "minute": 16}
